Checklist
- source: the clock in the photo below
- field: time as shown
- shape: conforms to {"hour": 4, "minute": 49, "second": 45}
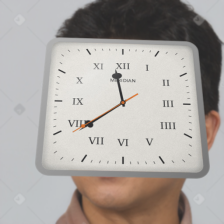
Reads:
{"hour": 11, "minute": 38, "second": 39}
